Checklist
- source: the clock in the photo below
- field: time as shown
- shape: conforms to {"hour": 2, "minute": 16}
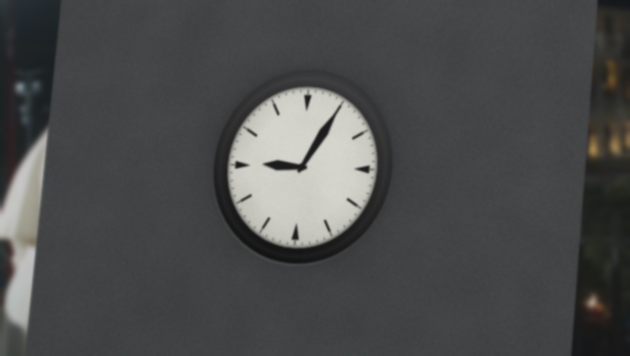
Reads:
{"hour": 9, "minute": 5}
